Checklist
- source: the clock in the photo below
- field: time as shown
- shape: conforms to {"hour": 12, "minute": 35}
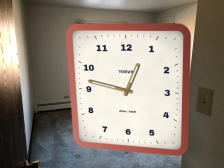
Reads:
{"hour": 12, "minute": 47}
